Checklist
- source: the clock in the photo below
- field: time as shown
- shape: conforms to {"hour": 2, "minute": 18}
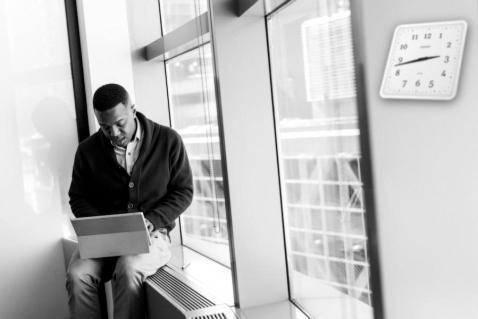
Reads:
{"hour": 2, "minute": 43}
